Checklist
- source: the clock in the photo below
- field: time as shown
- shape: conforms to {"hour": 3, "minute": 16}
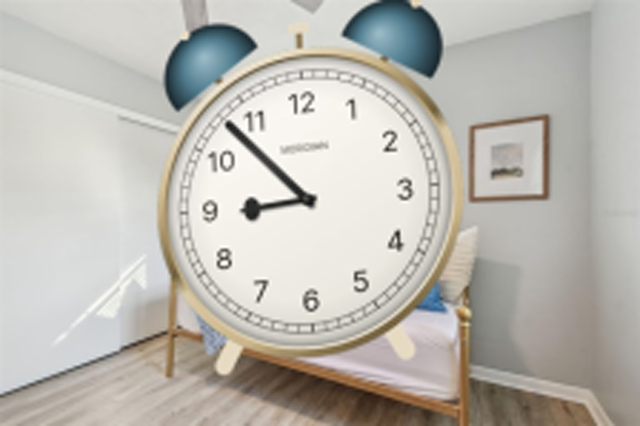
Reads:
{"hour": 8, "minute": 53}
